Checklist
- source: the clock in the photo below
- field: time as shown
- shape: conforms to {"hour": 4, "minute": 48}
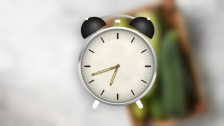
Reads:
{"hour": 6, "minute": 42}
